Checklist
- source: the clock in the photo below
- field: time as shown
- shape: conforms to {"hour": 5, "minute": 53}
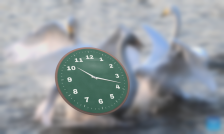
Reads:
{"hour": 10, "minute": 18}
